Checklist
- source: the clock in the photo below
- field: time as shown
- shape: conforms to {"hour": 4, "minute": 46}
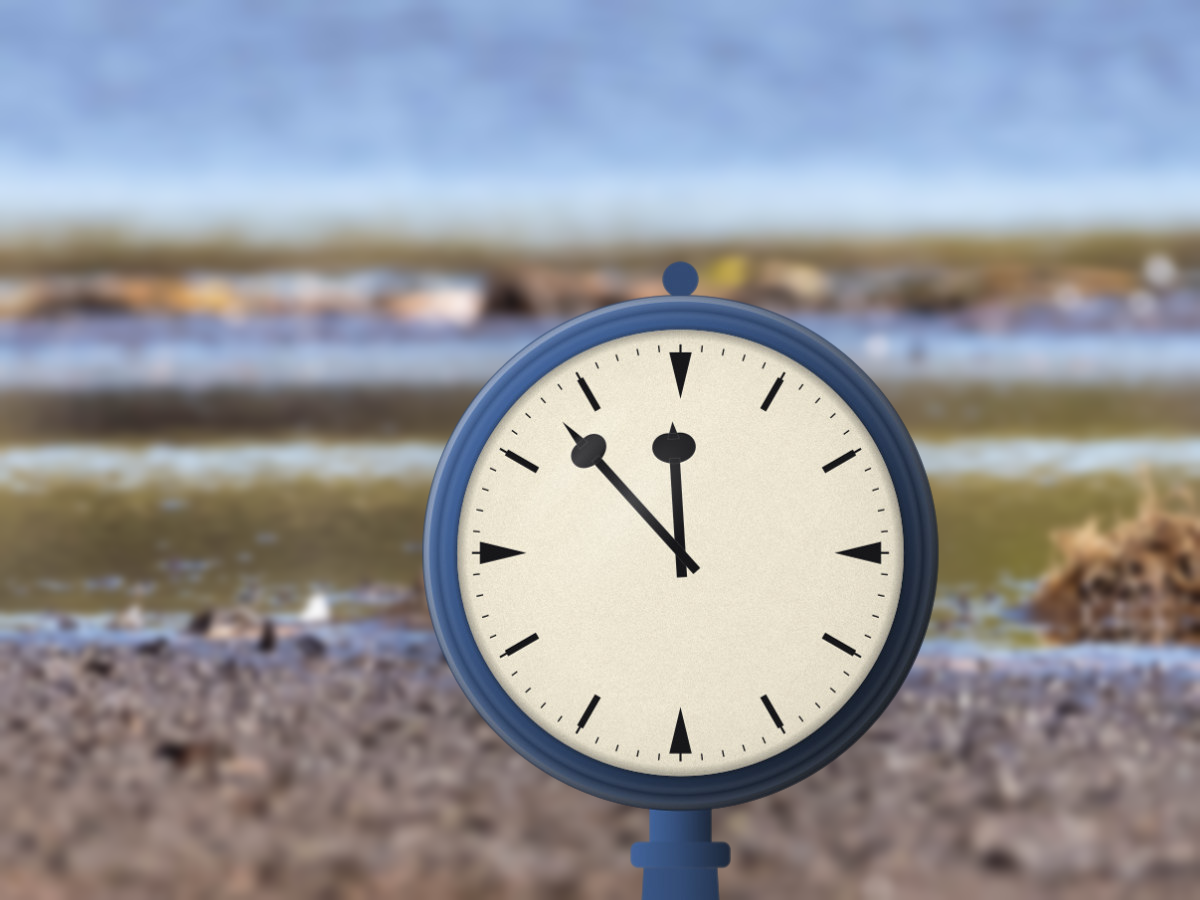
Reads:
{"hour": 11, "minute": 53}
